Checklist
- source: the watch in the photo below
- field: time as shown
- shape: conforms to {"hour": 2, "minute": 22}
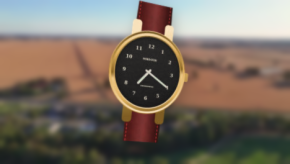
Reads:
{"hour": 7, "minute": 20}
